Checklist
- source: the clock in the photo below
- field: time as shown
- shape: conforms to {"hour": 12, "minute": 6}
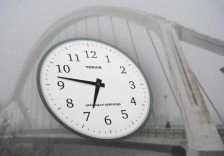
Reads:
{"hour": 6, "minute": 47}
